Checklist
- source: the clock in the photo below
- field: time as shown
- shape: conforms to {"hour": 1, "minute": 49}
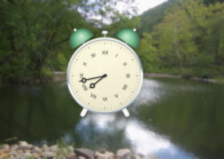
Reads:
{"hour": 7, "minute": 43}
